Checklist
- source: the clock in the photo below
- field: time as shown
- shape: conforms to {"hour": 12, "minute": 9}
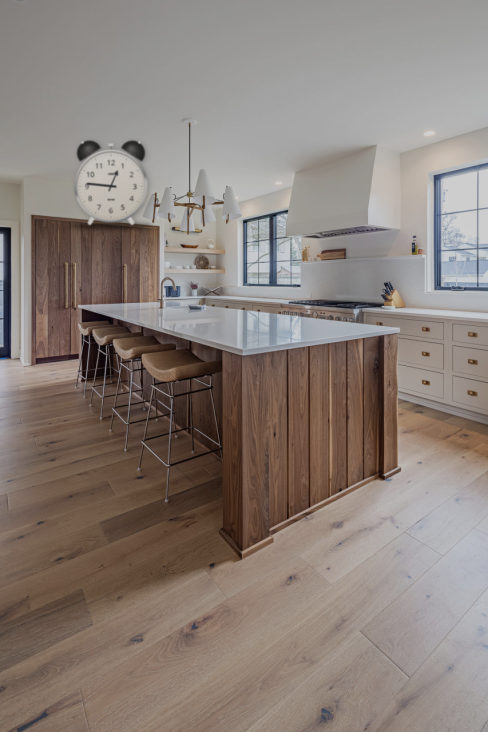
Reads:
{"hour": 12, "minute": 46}
